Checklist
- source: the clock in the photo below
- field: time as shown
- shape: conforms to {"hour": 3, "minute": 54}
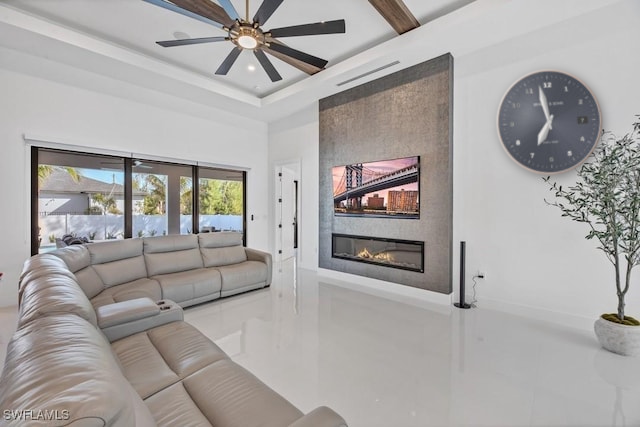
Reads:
{"hour": 6, "minute": 58}
